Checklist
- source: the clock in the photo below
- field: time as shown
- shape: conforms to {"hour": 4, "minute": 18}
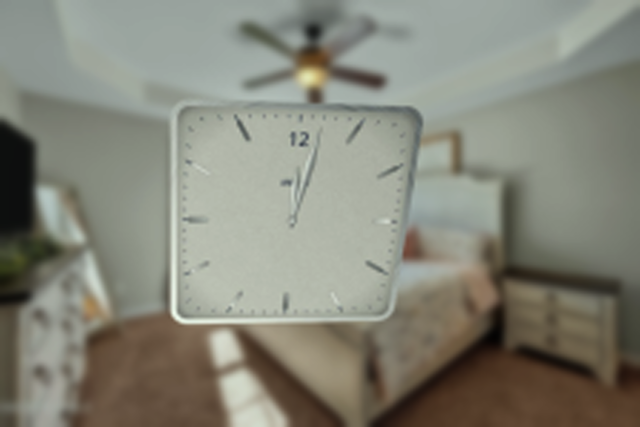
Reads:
{"hour": 12, "minute": 2}
